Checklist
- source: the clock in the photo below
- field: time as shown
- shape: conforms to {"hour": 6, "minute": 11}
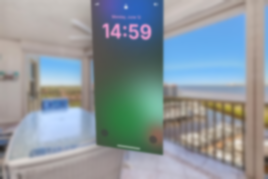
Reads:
{"hour": 14, "minute": 59}
